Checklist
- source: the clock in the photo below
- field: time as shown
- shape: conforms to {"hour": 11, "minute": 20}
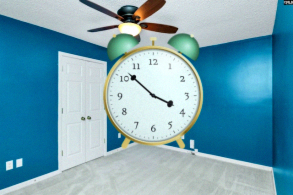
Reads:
{"hour": 3, "minute": 52}
